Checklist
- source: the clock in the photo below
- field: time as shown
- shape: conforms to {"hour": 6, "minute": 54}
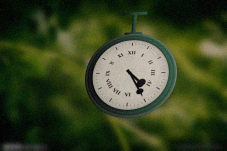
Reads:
{"hour": 4, "minute": 25}
